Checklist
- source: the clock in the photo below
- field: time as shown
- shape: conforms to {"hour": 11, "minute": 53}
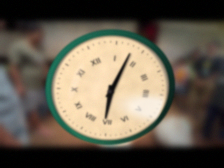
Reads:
{"hour": 7, "minute": 8}
